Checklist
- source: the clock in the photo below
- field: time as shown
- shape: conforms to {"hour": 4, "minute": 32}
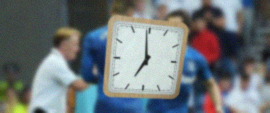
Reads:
{"hour": 6, "minute": 59}
